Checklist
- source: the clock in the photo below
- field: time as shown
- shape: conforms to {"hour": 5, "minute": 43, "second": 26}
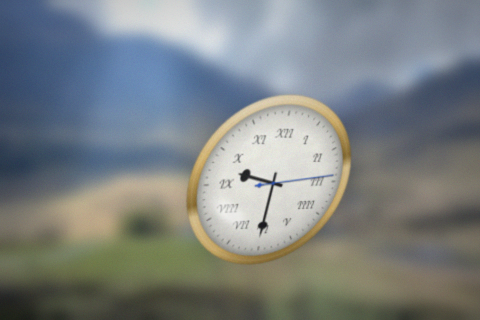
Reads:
{"hour": 9, "minute": 30, "second": 14}
